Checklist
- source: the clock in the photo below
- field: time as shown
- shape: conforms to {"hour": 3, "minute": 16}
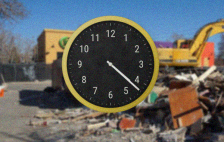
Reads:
{"hour": 4, "minute": 22}
